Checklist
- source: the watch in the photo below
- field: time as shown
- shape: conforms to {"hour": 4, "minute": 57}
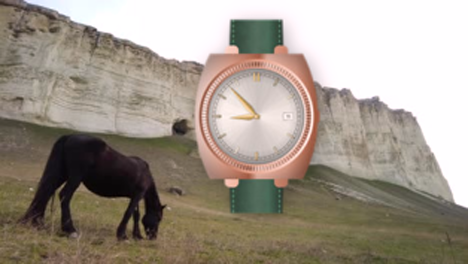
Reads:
{"hour": 8, "minute": 53}
